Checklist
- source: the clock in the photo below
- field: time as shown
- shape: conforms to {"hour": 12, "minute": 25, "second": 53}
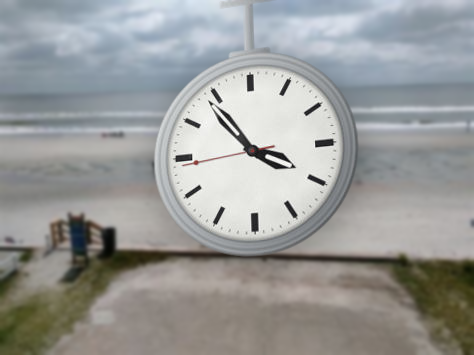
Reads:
{"hour": 3, "minute": 53, "second": 44}
